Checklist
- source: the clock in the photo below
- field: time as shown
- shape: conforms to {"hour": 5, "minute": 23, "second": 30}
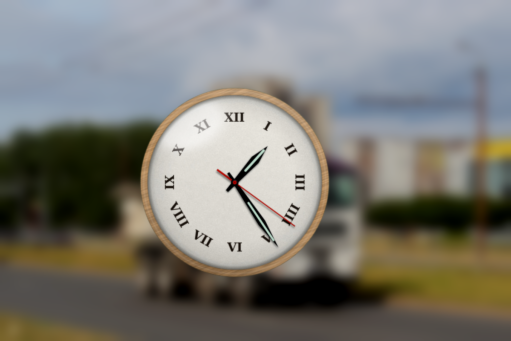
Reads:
{"hour": 1, "minute": 24, "second": 21}
